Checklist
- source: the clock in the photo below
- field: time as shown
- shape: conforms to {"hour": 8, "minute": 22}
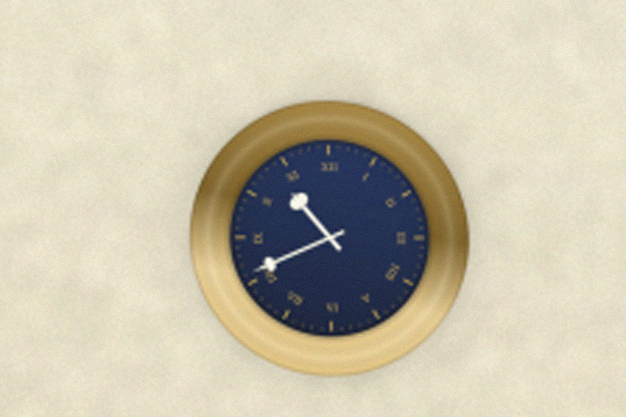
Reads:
{"hour": 10, "minute": 41}
